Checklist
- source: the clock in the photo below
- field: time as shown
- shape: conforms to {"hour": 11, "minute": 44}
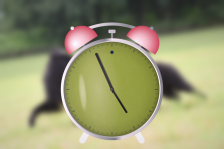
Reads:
{"hour": 4, "minute": 56}
